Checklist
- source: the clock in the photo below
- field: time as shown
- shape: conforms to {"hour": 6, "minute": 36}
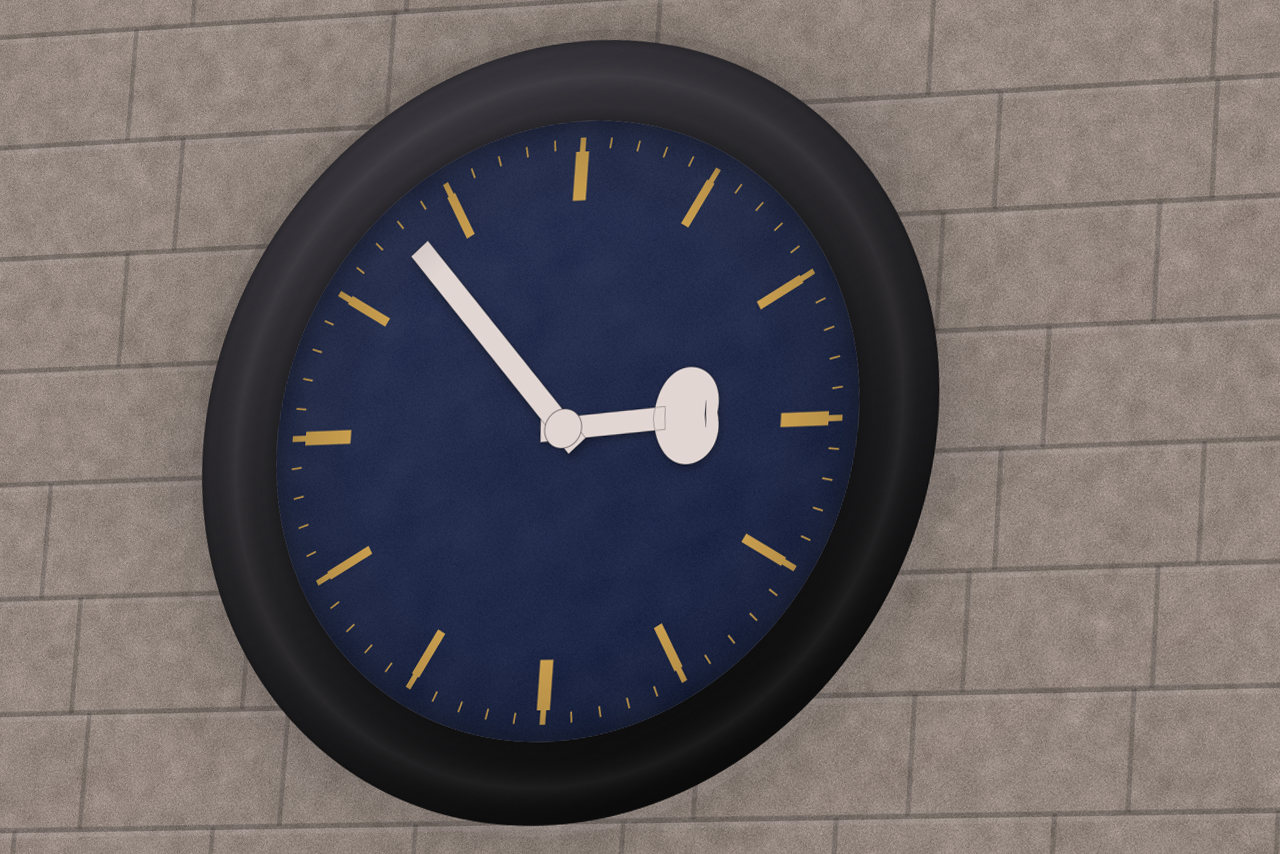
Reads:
{"hour": 2, "minute": 53}
